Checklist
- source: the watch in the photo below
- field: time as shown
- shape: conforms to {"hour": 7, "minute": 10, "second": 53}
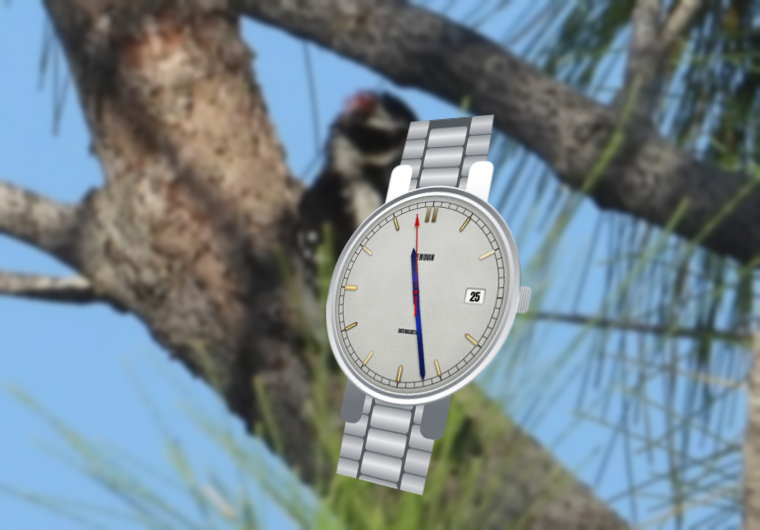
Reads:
{"hour": 11, "minute": 26, "second": 58}
